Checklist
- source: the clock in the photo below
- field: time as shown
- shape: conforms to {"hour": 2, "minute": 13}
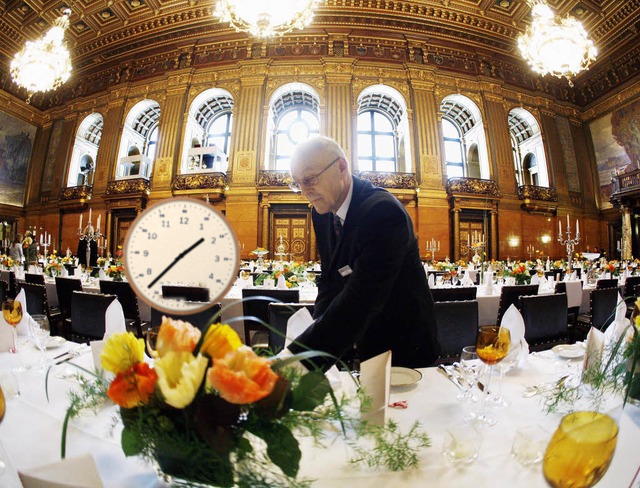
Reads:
{"hour": 1, "minute": 37}
